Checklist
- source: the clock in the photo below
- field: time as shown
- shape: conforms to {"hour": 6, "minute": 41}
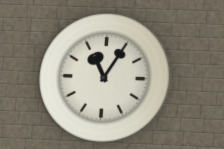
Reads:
{"hour": 11, "minute": 5}
